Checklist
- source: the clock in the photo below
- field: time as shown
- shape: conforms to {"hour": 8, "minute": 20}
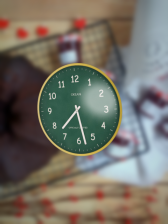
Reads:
{"hour": 7, "minute": 28}
